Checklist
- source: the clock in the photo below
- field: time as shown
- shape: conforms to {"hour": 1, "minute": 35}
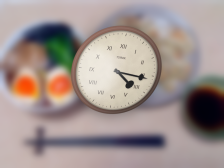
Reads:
{"hour": 4, "minute": 16}
